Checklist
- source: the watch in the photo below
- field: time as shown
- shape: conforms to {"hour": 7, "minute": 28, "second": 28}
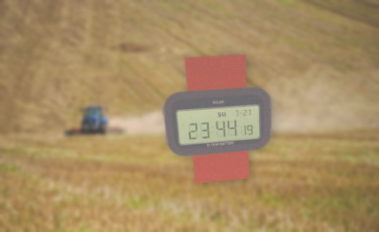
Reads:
{"hour": 23, "minute": 44, "second": 19}
